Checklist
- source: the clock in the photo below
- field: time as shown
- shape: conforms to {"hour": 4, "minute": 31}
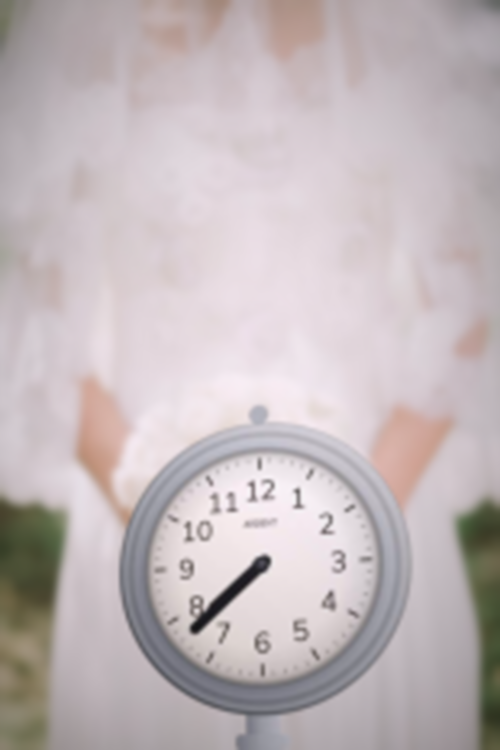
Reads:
{"hour": 7, "minute": 38}
